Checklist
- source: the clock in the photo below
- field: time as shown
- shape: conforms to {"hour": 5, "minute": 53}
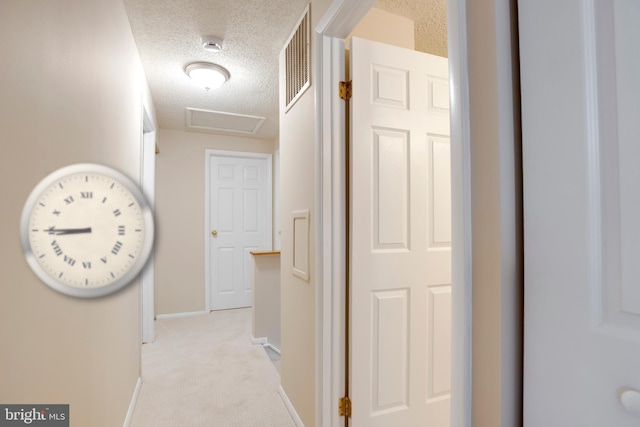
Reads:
{"hour": 8, "minute": 45}
